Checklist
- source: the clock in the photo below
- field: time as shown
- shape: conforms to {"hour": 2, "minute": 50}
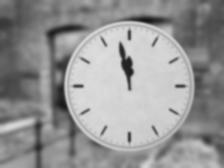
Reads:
{"hour": 11, "minute": 58}
